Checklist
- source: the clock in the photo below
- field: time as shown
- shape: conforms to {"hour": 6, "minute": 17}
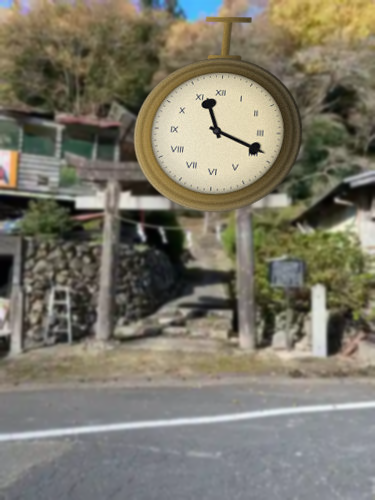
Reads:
{"hour": 11, "minute": 19}
